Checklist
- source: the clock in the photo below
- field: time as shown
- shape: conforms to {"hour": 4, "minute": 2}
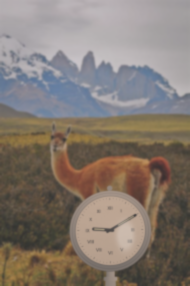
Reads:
{"hour": 9, "minute": 10}
